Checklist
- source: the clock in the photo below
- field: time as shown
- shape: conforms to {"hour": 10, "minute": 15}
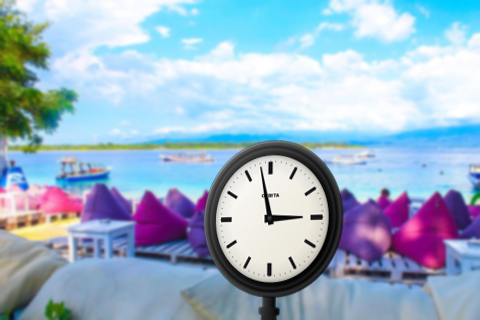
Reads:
{"hour": 2, "minute": 58}
